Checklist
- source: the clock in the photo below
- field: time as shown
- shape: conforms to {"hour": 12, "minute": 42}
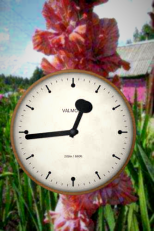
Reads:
{"hour": 12, "minute": 44}
